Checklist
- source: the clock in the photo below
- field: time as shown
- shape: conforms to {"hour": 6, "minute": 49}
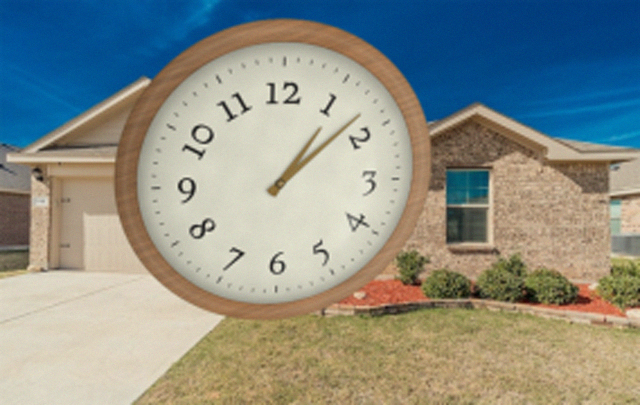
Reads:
{"hour": 1, "minute": 8}
